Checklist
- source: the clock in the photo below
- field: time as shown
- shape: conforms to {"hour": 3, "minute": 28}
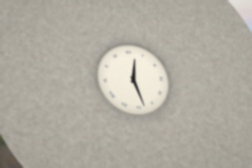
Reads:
{"hour": 12, "minute": 28}
